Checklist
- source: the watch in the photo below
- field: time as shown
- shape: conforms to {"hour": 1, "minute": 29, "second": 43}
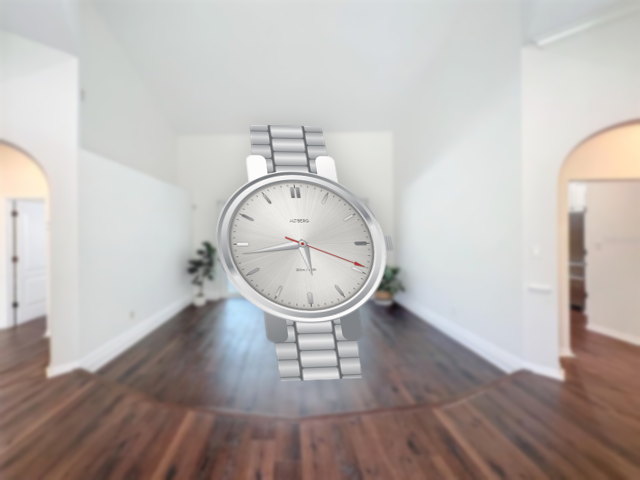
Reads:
{"hour": 5, "minute": 43, "second": 19}
